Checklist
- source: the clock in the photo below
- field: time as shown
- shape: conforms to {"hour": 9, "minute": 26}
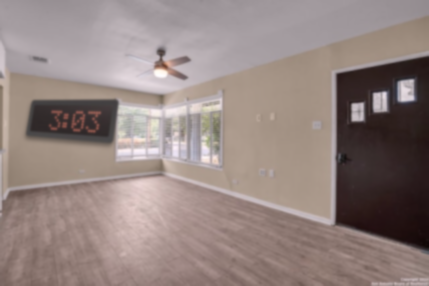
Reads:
{"hour": 3, "minute": 3}
